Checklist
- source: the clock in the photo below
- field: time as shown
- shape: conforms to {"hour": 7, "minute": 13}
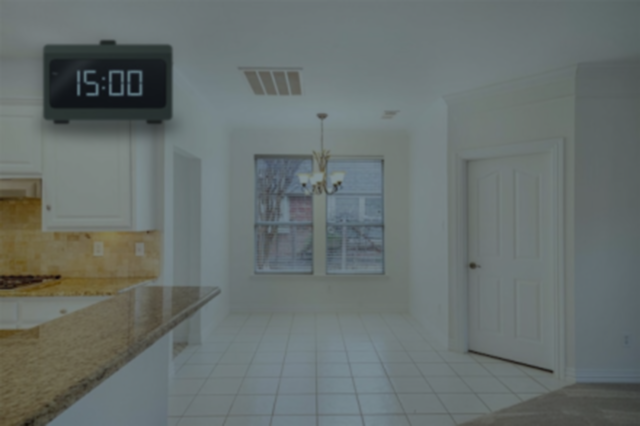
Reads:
{"hour": 15, "minute": 0}
